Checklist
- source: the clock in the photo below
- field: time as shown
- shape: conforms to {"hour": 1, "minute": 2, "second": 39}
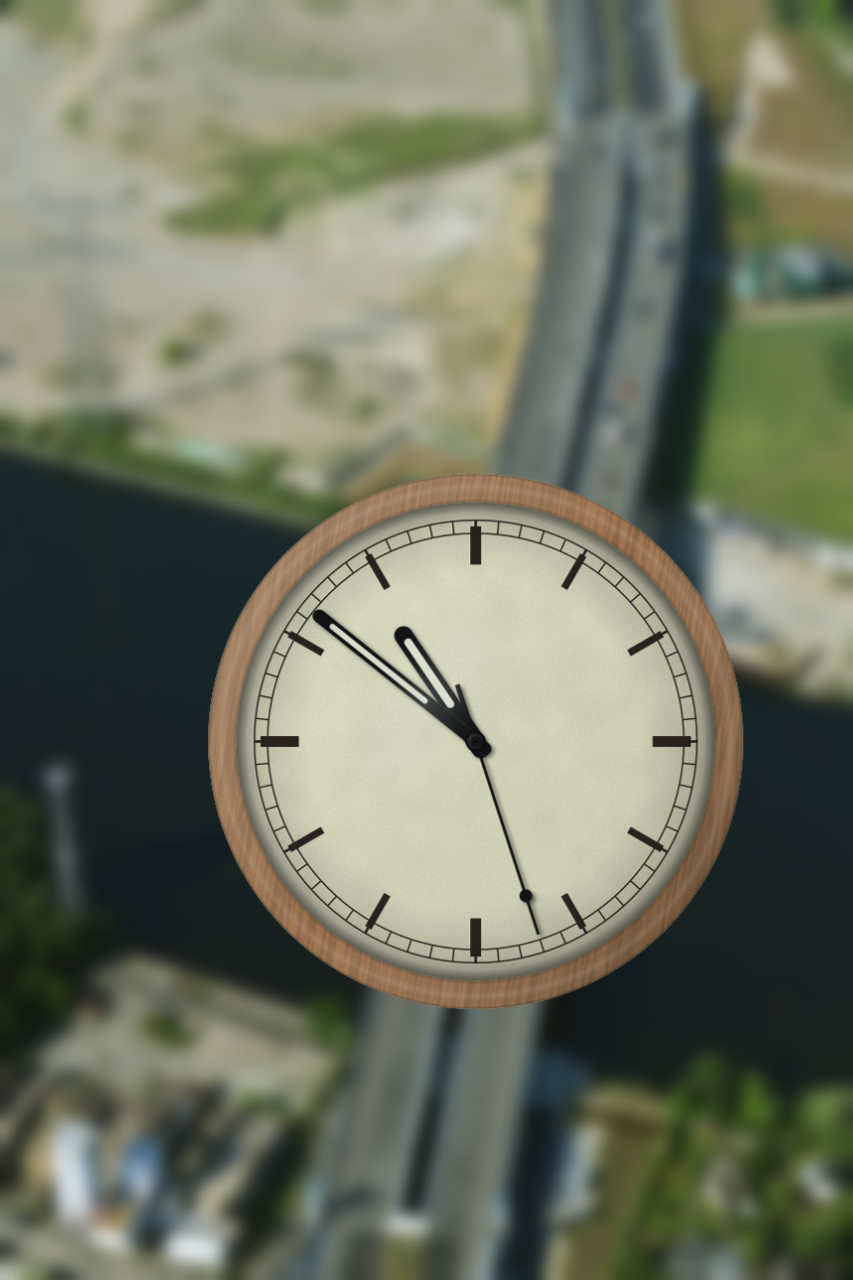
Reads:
{"hour": 10, "minute": 51, "second": 27}
